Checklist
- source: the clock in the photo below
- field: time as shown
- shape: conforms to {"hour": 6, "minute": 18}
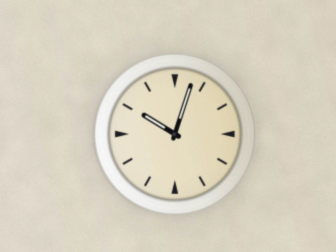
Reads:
{"hour": 10, "minute": 3}
